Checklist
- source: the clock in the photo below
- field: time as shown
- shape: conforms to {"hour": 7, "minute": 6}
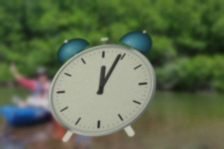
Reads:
{"hour": 12, "minute": 4}
